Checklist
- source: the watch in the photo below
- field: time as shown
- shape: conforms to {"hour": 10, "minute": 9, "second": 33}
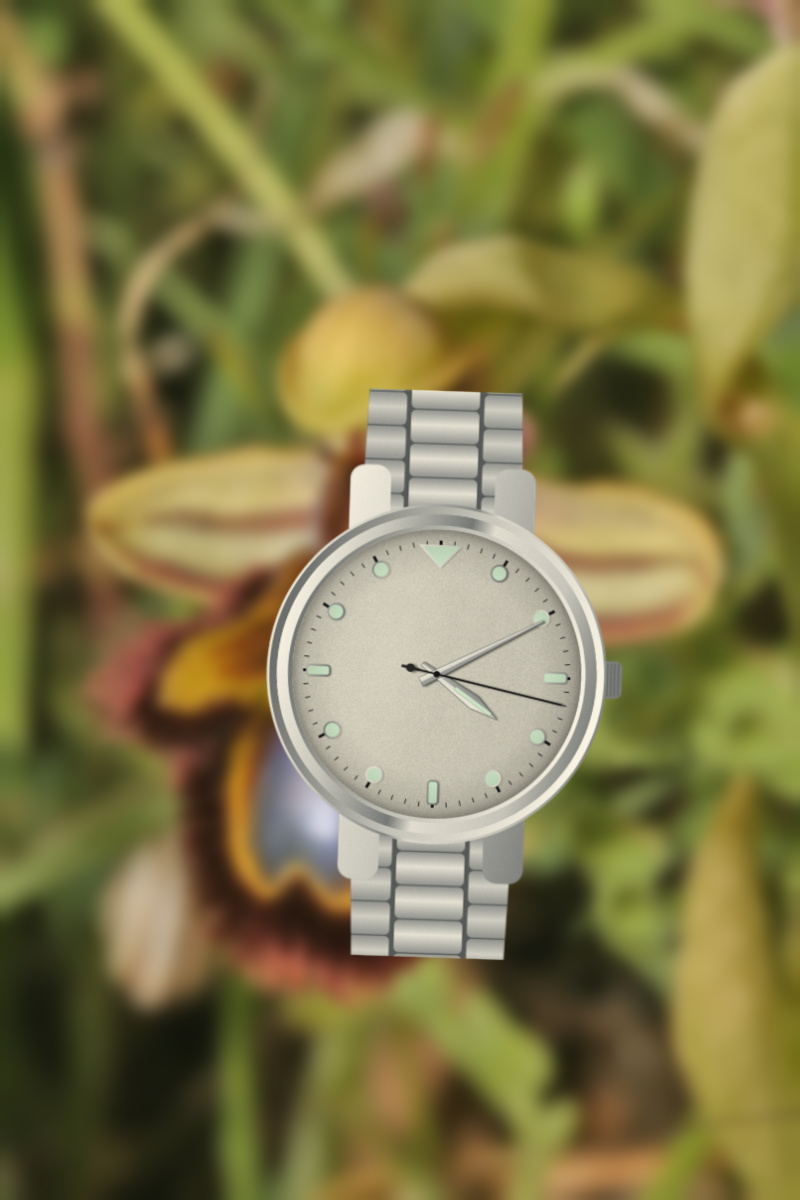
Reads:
{"hour": 4, "minute": 10, "second": 17}
